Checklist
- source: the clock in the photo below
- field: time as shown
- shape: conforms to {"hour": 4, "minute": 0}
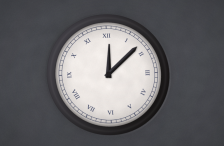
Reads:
{"hour": 12, "minute": 8}
